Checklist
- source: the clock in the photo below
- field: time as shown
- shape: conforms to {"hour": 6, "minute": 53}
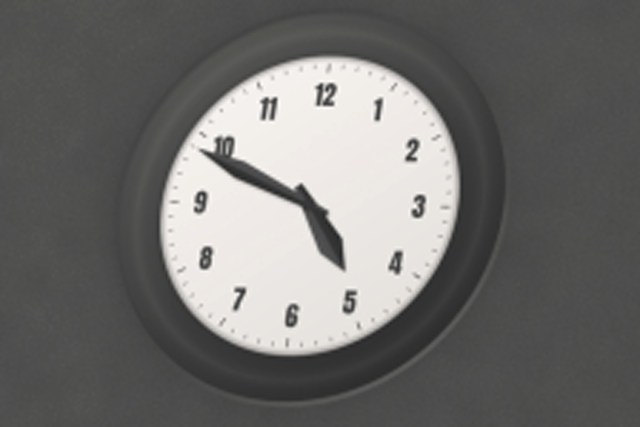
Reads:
{"hour": 4, "minute": 49}
